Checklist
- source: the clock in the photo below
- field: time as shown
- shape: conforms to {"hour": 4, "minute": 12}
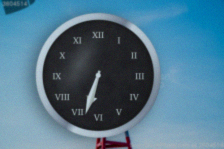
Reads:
{"hour": 6, "minute": 33}
